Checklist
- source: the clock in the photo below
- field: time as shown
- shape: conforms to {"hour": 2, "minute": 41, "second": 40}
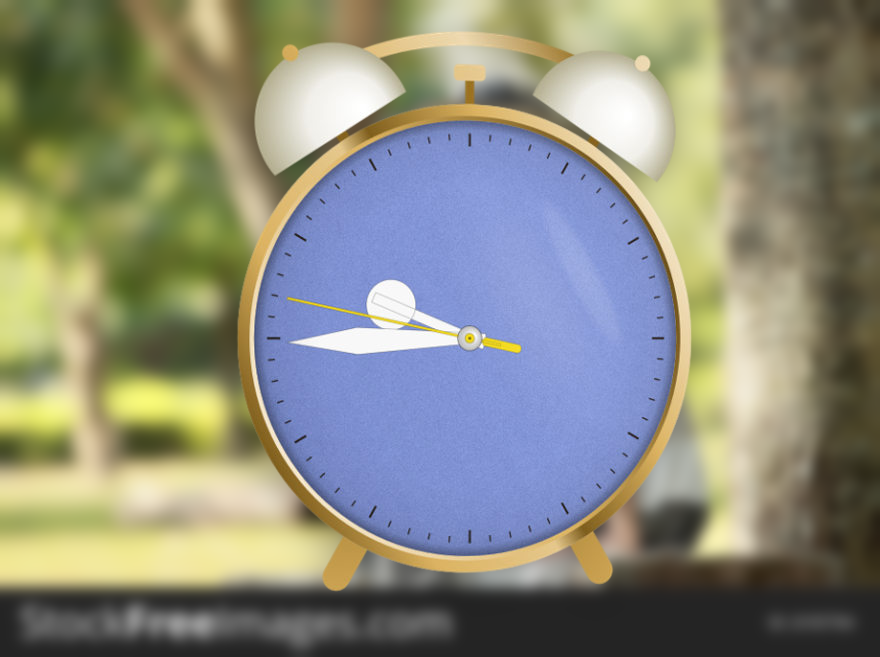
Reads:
{"hour": 9, "minute": 44, "second": 47}
